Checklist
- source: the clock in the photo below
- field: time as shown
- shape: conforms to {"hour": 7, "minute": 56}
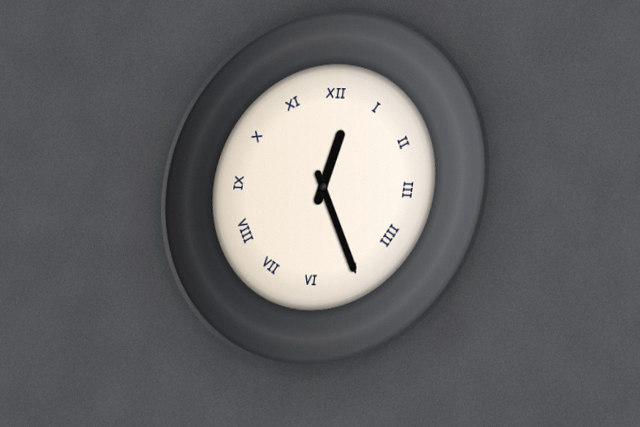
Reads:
{"hour": 12, "minute": 25}
